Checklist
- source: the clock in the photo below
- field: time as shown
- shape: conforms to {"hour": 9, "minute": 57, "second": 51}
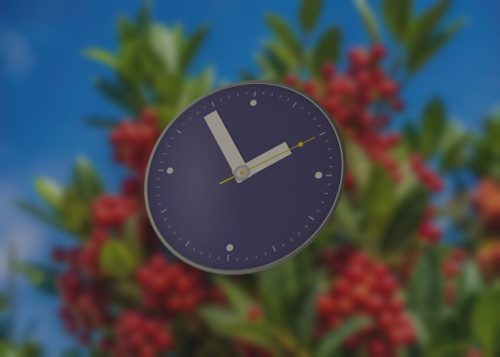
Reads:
{"hour": 1, "minute": 54, "second": 10}
